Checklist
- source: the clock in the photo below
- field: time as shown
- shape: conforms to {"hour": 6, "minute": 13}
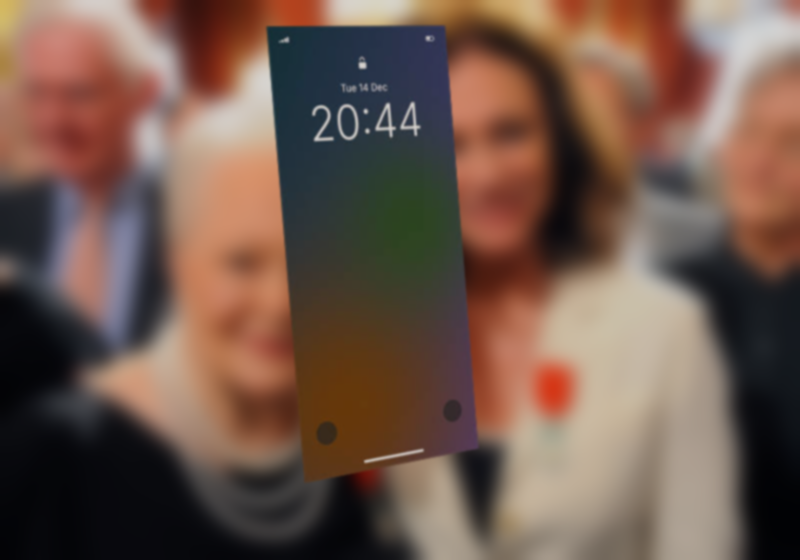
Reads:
{"hour": 20, "minute": 44}
